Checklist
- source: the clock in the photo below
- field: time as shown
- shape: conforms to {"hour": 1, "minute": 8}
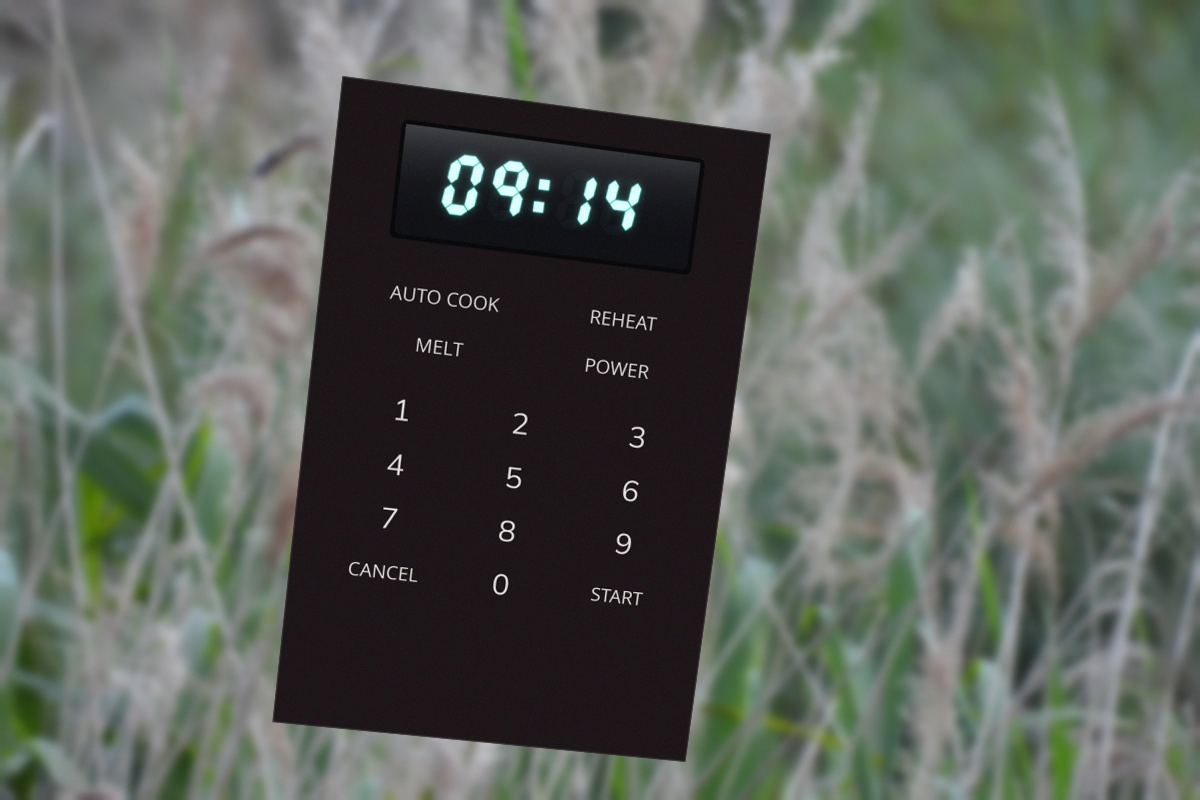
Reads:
{"hour": 9, "minute": 14}
